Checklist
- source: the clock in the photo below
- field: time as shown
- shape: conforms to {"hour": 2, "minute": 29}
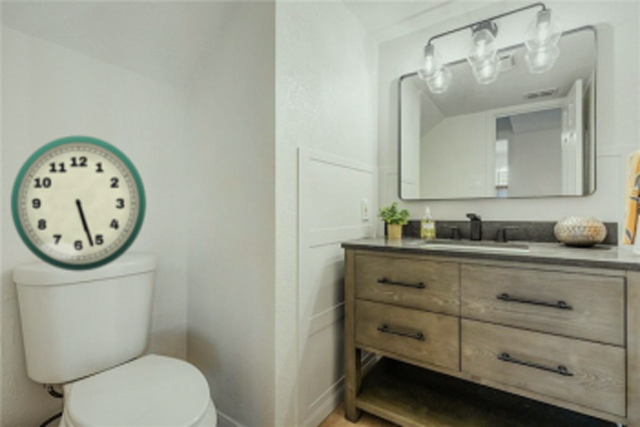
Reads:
{"hour": 5, "minute": 27}
